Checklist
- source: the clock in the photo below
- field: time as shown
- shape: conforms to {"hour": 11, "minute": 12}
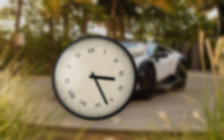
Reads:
{"hour": 3, "minute": 27}
